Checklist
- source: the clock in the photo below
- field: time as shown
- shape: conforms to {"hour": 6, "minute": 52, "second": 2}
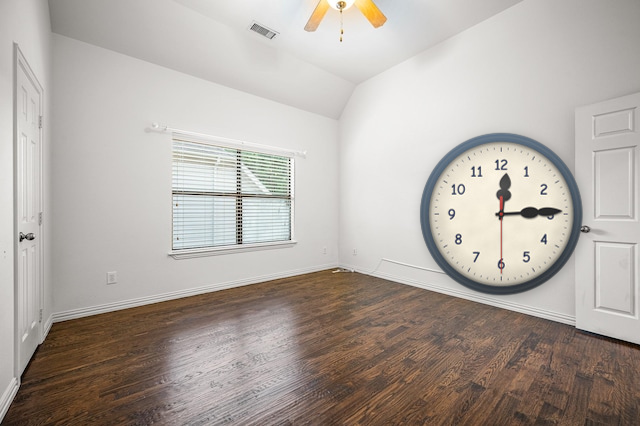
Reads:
{"hour": 12, "minute": 14, "second": 30}
